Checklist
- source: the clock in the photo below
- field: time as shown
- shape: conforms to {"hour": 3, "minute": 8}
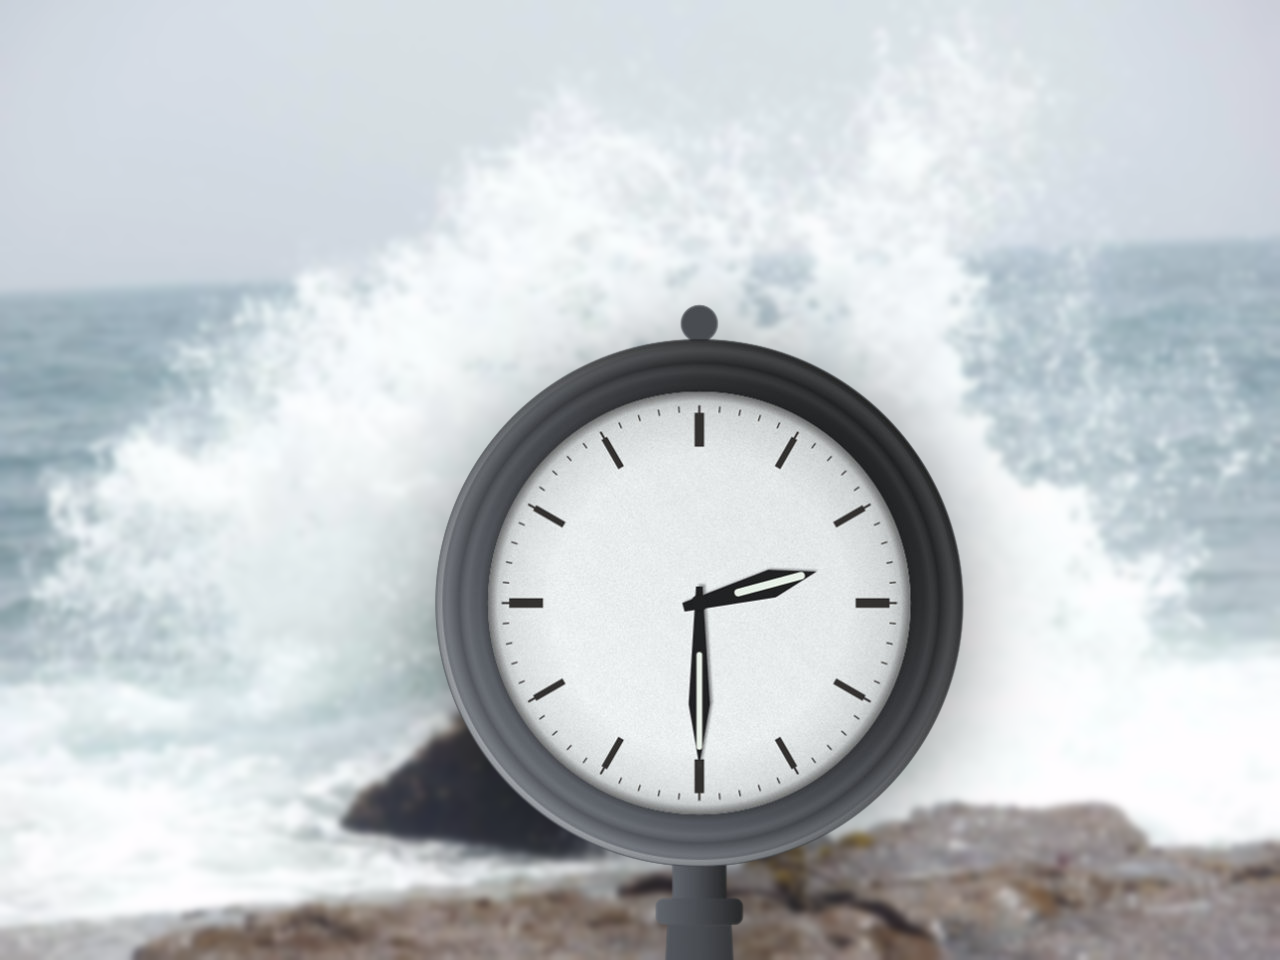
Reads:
{"hour": 2, "minute": 30}
